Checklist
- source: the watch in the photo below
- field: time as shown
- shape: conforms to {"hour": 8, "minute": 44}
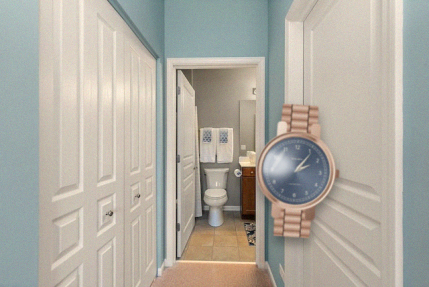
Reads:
{"hour": 2, "minute": 6}
